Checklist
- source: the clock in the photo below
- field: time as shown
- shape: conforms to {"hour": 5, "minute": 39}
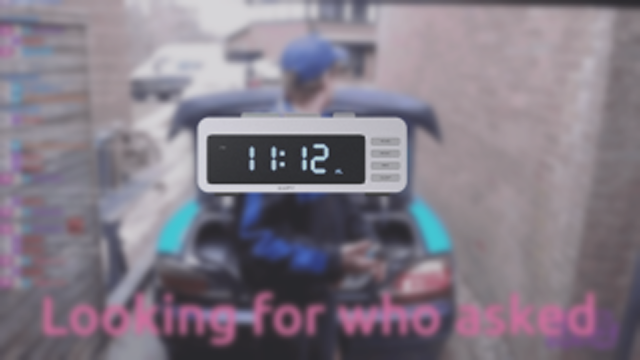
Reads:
{"hour": 11, "minute": 12}
